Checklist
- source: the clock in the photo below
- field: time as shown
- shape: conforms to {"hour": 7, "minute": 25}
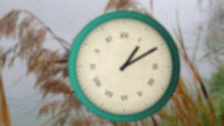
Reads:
{"hour": 1, "minute": 10}
